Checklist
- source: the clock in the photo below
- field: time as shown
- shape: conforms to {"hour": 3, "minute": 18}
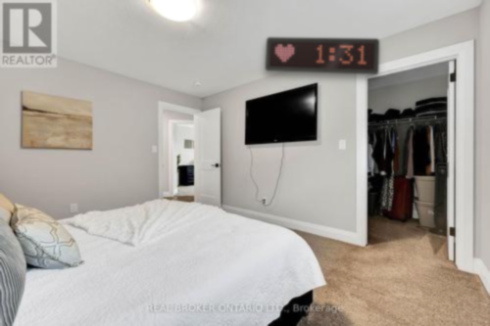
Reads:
{"hour": 1, "minute": 31}
